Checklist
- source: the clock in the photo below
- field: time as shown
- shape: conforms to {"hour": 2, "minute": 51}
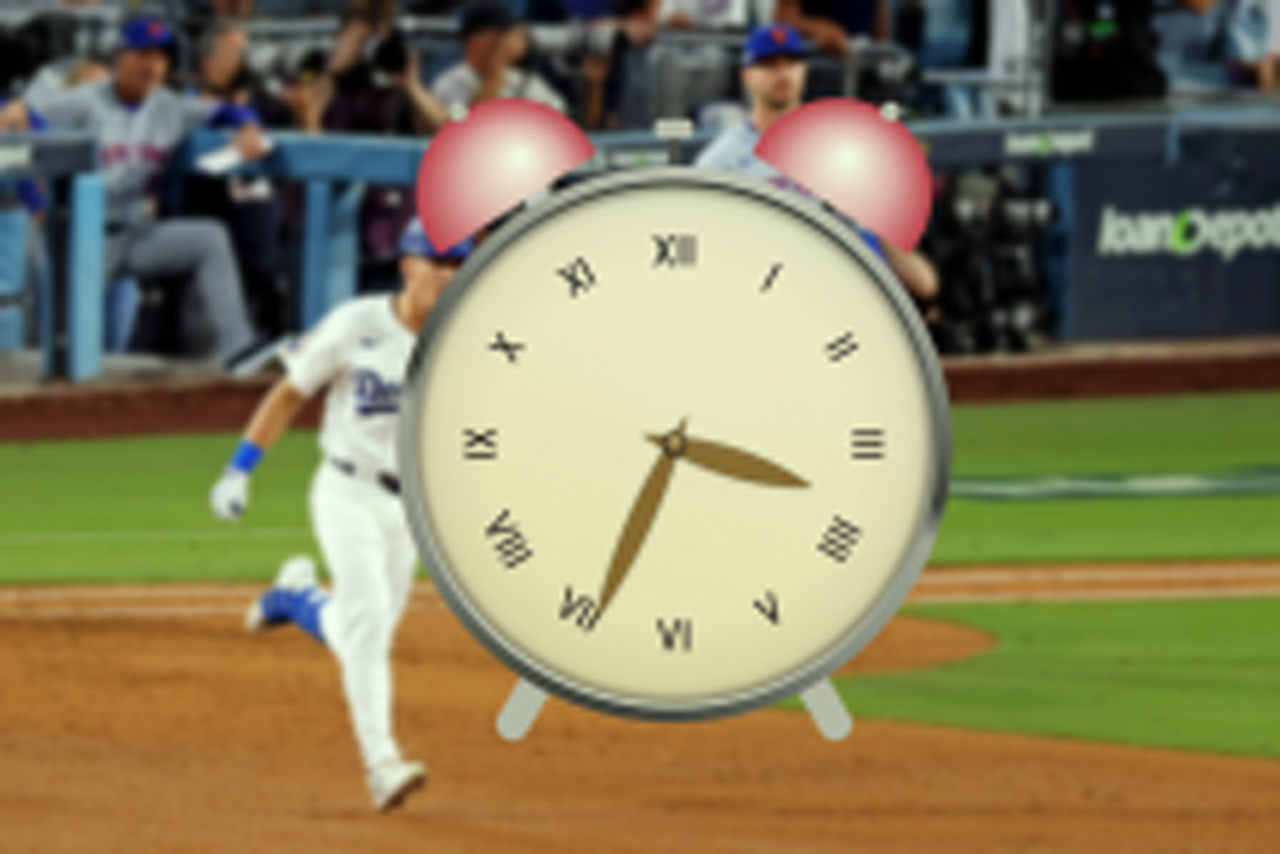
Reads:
{"hour": 3, "minute": 34}
